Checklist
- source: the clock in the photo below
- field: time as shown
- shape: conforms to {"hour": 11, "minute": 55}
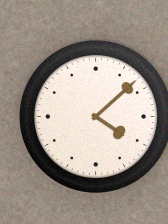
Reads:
{"hour": 4, "minute": 8}
